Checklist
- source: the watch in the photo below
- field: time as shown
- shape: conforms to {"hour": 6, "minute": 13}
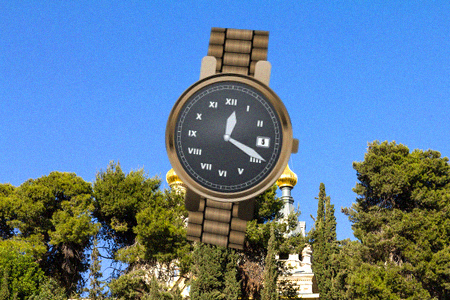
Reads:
{"hour": 12, "minute": 19}
